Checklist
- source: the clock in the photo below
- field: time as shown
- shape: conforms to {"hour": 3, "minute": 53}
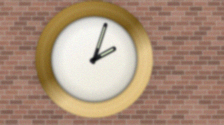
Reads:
{"hour": 2, "minute": 3}
